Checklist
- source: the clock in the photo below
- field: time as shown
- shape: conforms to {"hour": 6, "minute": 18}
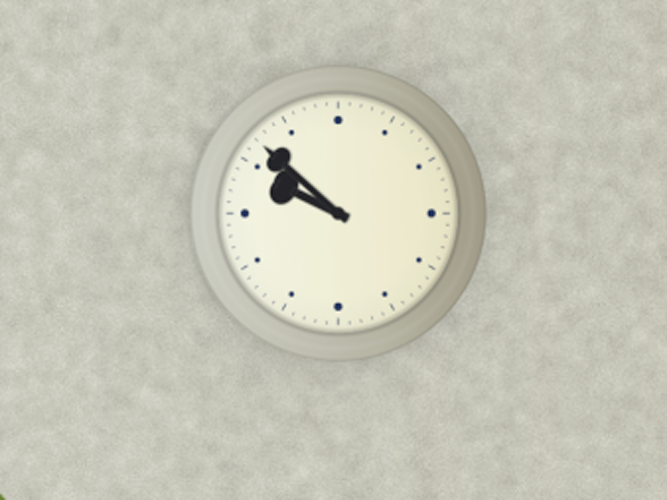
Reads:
{"hour": 9, "minute": 52}
